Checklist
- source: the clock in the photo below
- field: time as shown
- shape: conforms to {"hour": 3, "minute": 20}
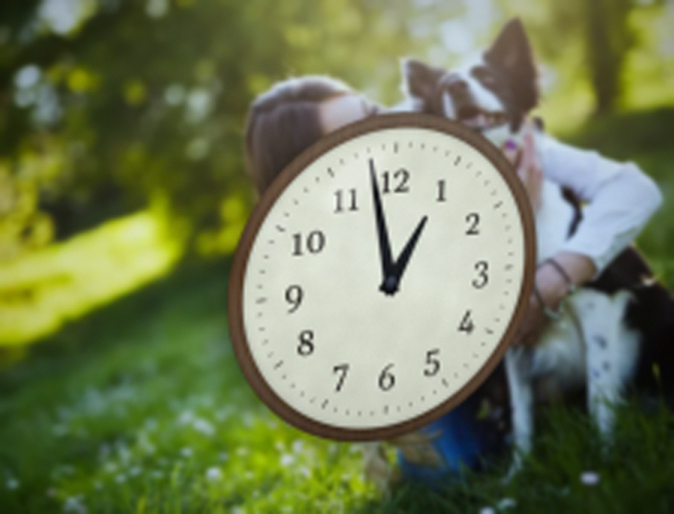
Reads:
{"hour": 12, "minute": 58}
